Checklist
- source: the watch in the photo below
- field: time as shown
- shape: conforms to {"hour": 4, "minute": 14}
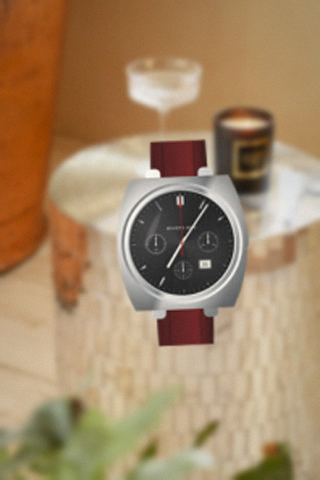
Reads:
{"hour": 7, "minute": 6}
